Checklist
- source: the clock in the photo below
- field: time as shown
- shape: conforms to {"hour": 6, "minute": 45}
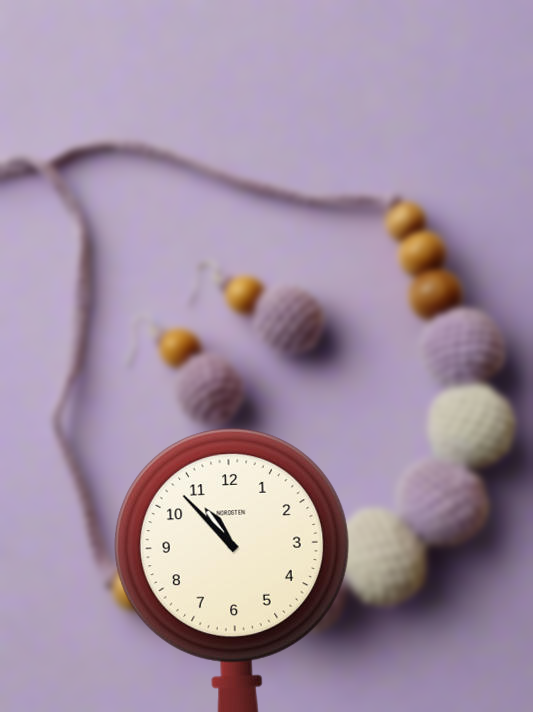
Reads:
{"hour": 10, "minute": 53}
